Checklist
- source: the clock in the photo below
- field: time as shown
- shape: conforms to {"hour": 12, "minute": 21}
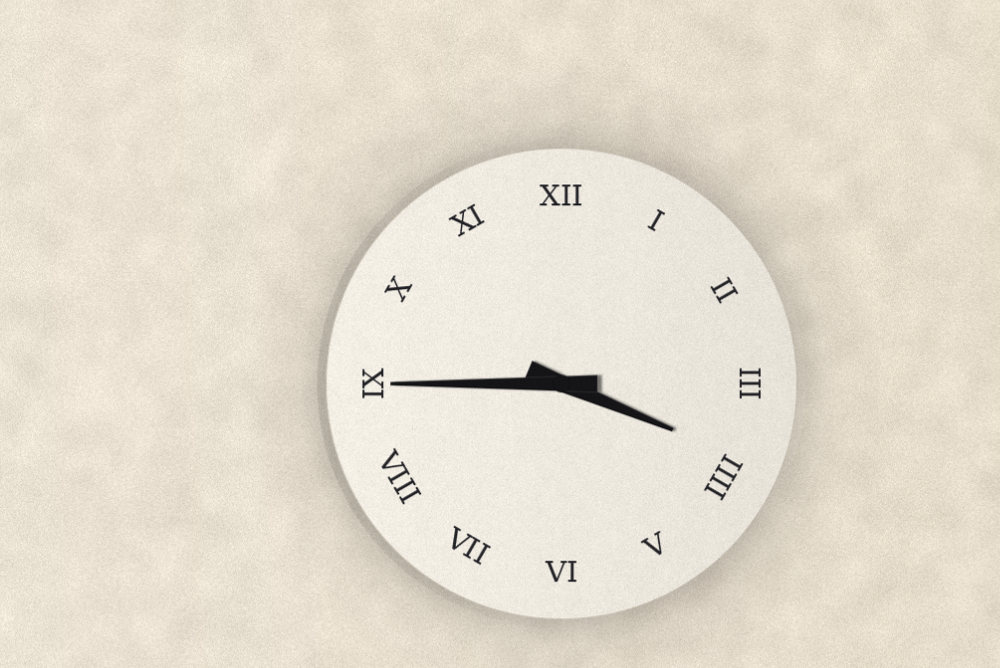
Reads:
{"hour": 3, "minute": 45}
